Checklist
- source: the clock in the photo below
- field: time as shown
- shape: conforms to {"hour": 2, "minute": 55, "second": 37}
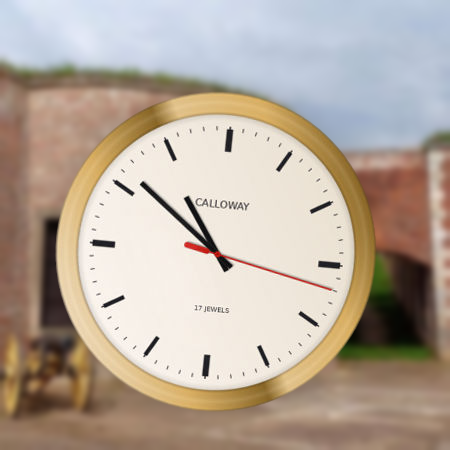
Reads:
{"hour": 10, "minute": 51, "second": 17}
